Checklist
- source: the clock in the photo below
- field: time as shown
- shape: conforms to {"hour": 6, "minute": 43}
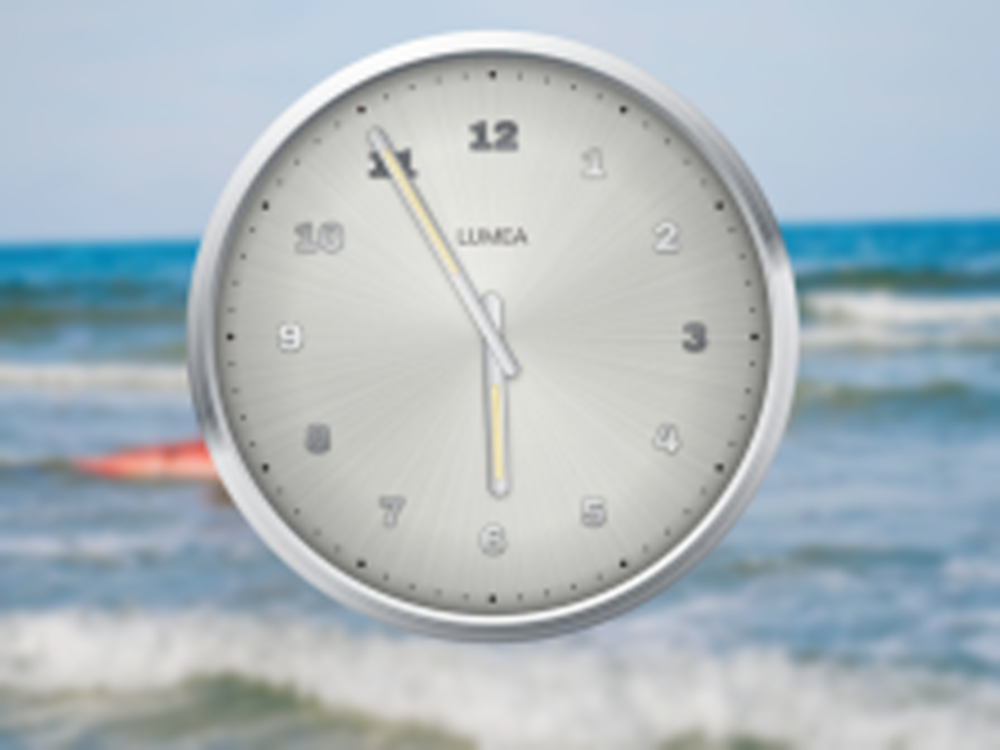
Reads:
{"hour": 5, "minute": 55}
